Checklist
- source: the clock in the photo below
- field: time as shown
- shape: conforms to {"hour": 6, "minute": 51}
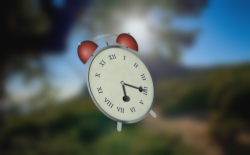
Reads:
{"hour": 6, "minute": 20}
